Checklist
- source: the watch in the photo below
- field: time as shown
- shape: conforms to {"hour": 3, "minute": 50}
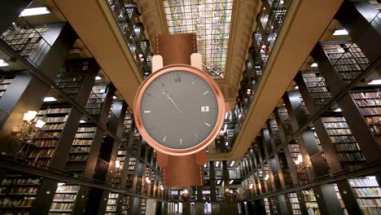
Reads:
{"hour": 10, "minute": 54}
